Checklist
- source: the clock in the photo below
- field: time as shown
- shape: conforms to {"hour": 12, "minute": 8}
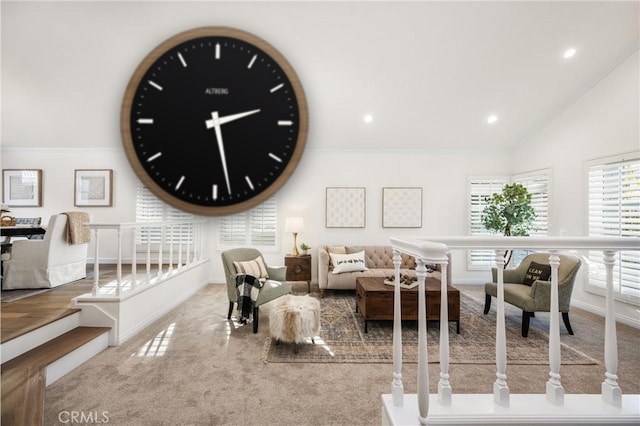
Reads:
{"hour": 2, "minute": 28}
